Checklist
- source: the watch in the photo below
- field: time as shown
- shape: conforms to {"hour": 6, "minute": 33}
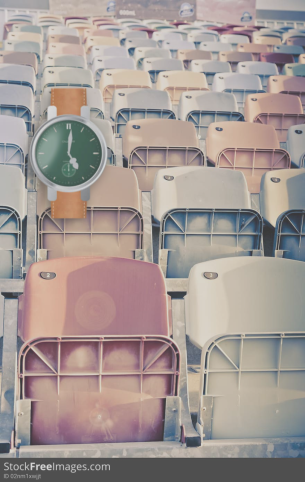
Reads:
{"hour": 5, "minute": 1}
